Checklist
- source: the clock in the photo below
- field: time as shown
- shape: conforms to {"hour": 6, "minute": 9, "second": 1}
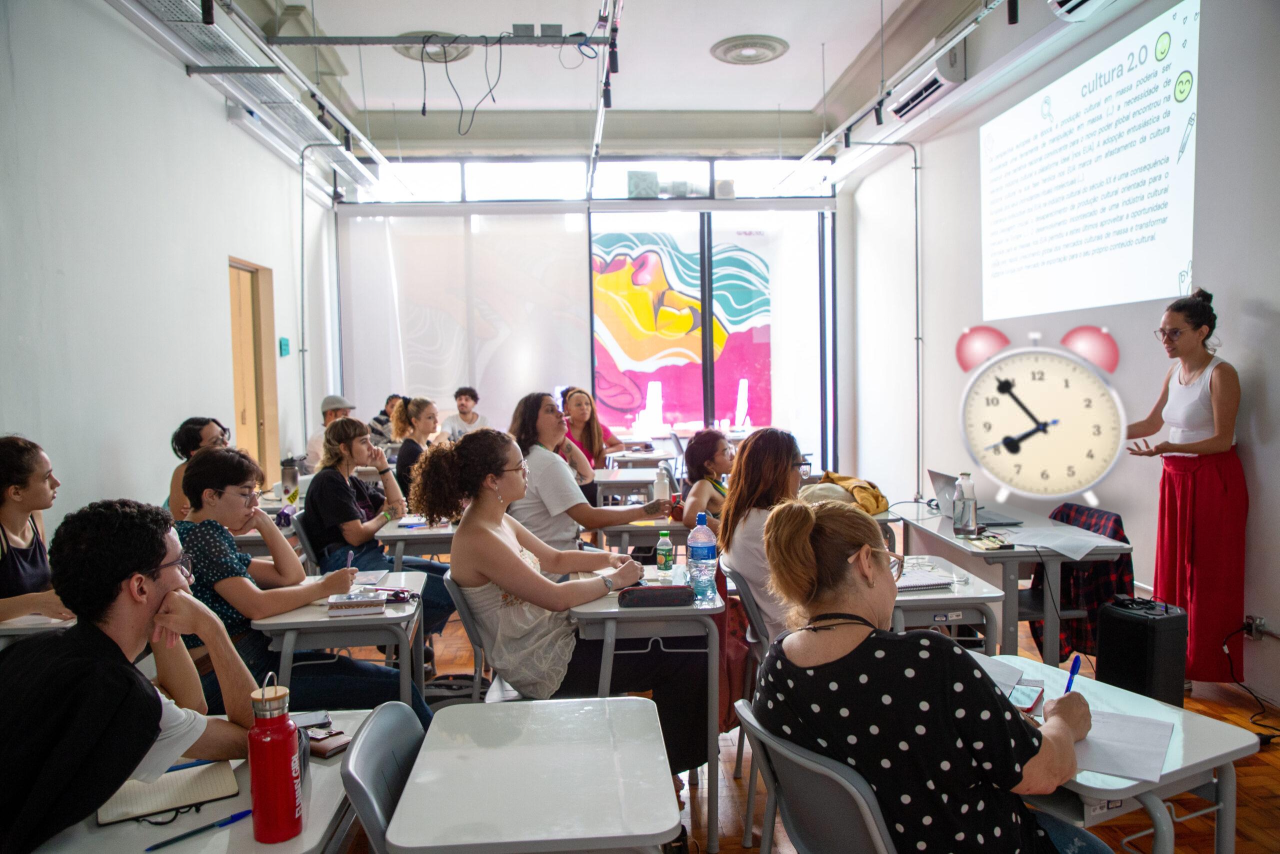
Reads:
{"hour": 7, "minute": 53, "second": 41}
